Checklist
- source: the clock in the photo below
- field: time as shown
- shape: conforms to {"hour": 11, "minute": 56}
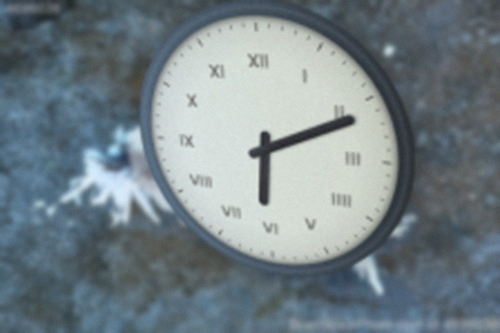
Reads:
{"hour": 6, "minute": 11}
